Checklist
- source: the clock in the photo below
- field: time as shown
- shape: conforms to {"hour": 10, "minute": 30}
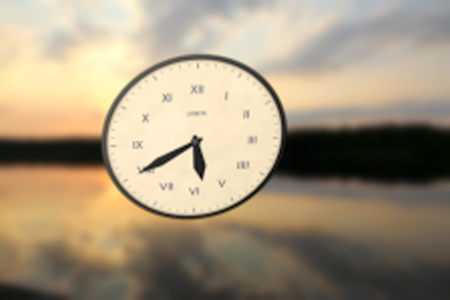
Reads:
{"hour": 5, "minute": 40}
